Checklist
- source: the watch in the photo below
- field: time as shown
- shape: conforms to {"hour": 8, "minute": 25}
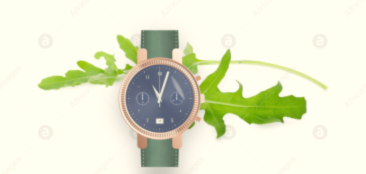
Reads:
{"hour": 11, "minute": 3}
